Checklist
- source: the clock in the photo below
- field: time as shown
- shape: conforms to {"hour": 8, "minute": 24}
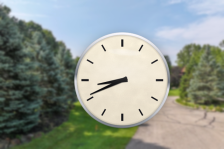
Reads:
{"hour": 8, "minute": 41}
